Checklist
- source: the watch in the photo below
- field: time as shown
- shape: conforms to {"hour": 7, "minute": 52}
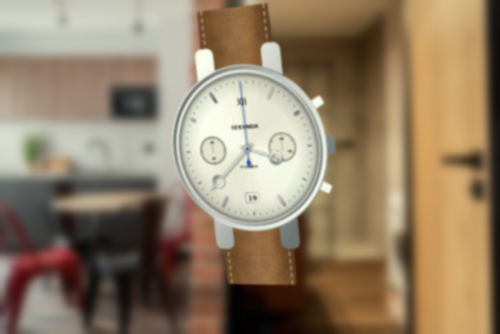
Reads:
{"hour": 3, "minute": 38}
